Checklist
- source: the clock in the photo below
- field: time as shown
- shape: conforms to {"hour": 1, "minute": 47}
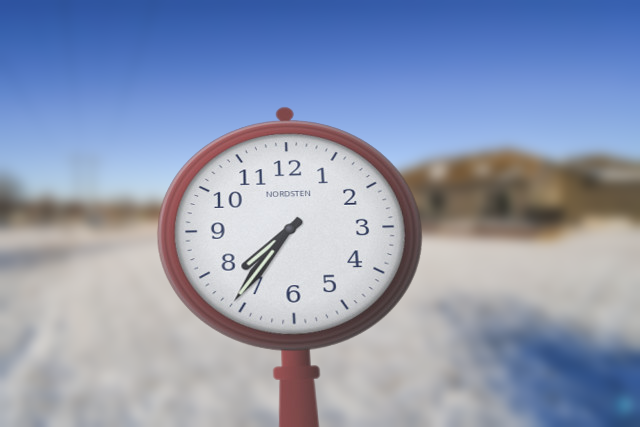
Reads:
{"hour": 7, "minute": 36}
